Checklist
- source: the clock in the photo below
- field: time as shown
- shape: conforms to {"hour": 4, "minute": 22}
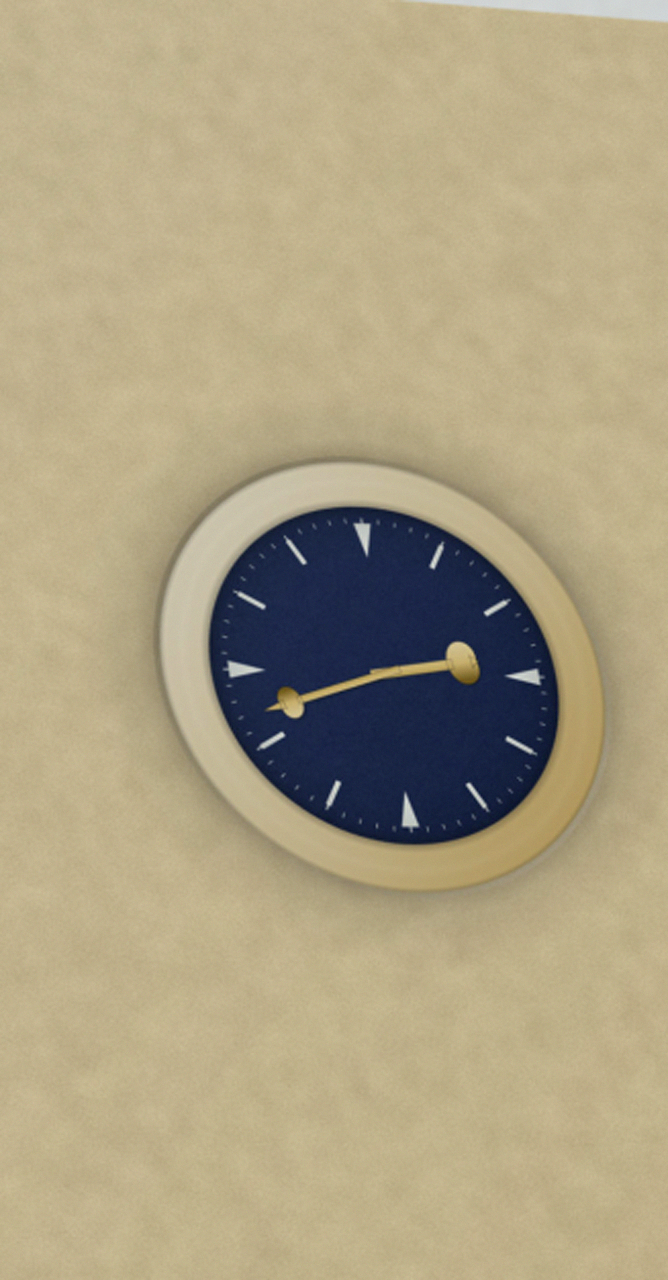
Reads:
{"hour": 2, "minute": 42}
